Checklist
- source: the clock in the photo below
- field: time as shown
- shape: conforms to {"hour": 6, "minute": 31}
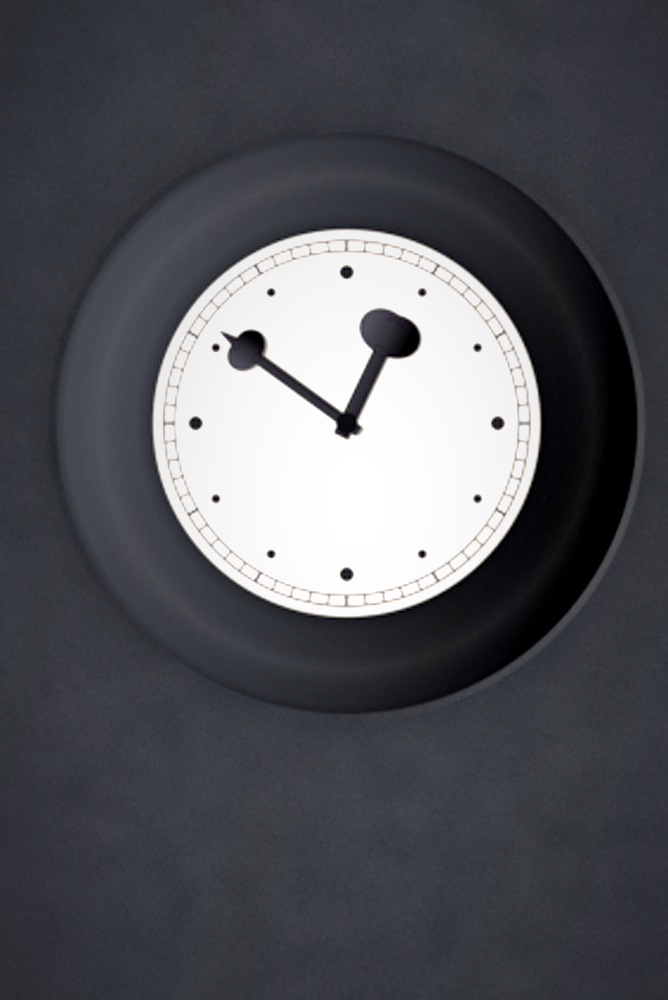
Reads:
{"hour": 12, "minute": 51}
